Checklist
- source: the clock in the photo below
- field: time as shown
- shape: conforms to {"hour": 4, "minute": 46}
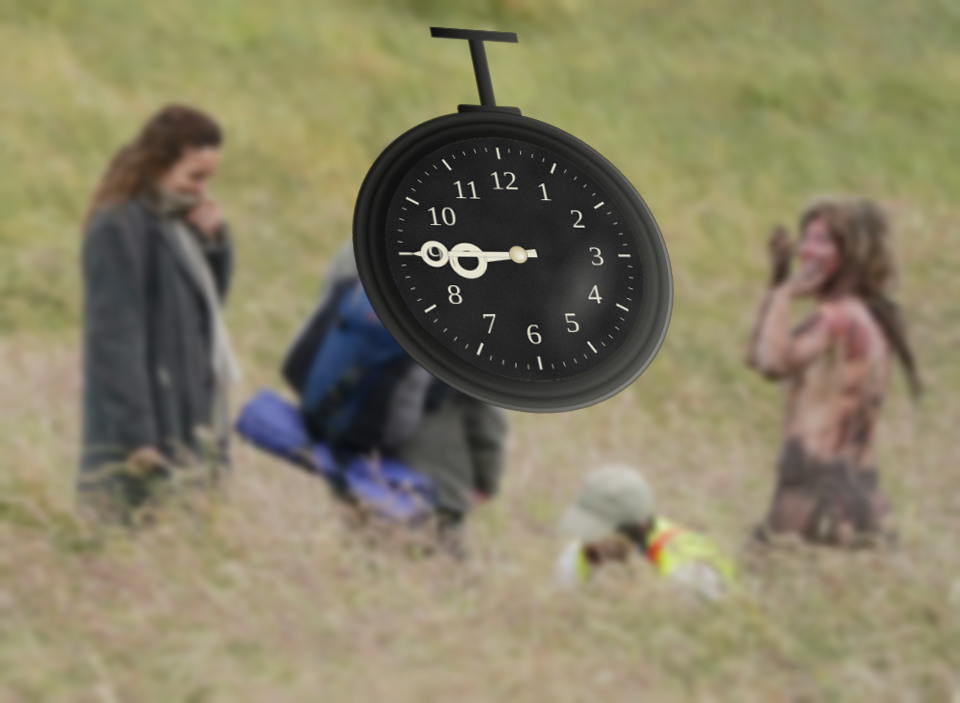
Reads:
{"hour": 8, "minute": 45}
